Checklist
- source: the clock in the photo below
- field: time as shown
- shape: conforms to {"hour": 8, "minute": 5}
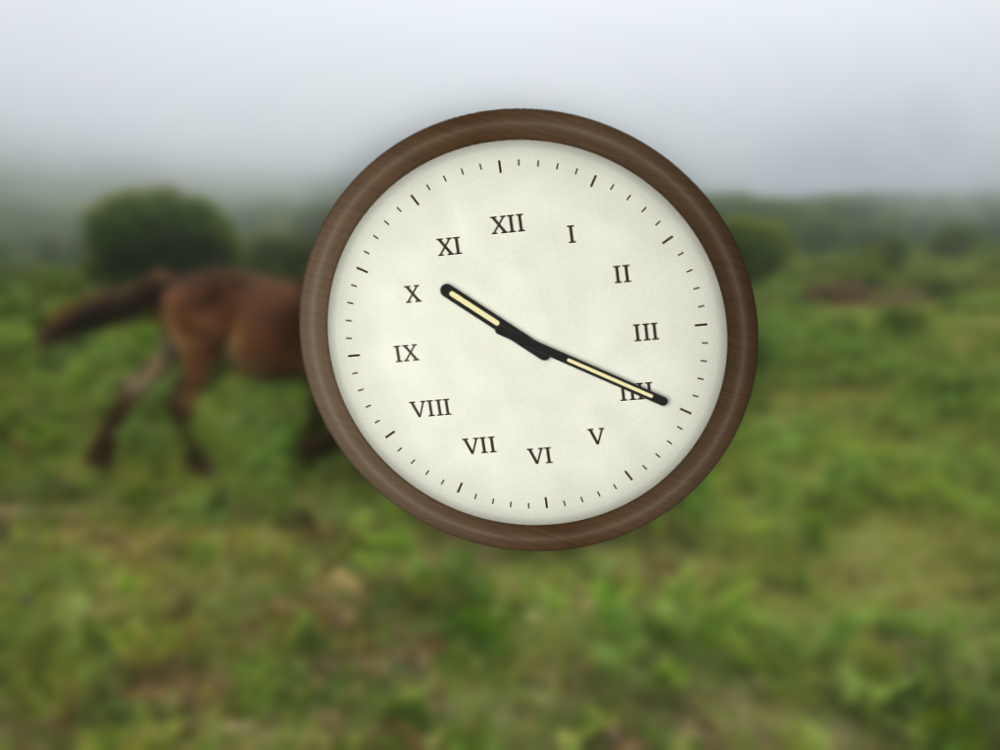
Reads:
{"hour": 10, "minute": 20}
